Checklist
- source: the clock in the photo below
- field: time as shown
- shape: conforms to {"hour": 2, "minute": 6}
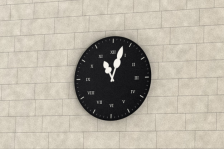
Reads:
{"hour": 11, "minute": 3}
